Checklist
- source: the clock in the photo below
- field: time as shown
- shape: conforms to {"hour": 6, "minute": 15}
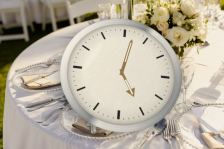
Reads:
{"hour": 5, "minute": 2}
